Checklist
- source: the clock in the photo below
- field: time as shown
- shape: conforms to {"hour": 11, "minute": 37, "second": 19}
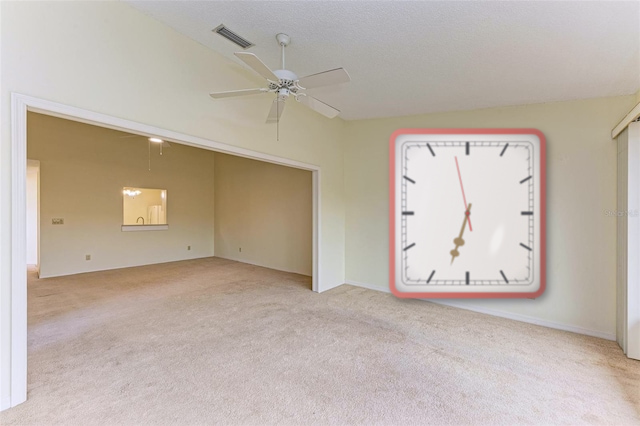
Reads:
{"hour": 6, "minute": 32, "second": 58}
